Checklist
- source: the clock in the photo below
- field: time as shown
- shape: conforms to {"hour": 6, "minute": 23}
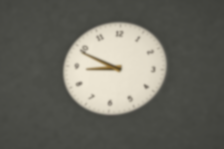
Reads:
{"hour": 8, "minute": 49}
